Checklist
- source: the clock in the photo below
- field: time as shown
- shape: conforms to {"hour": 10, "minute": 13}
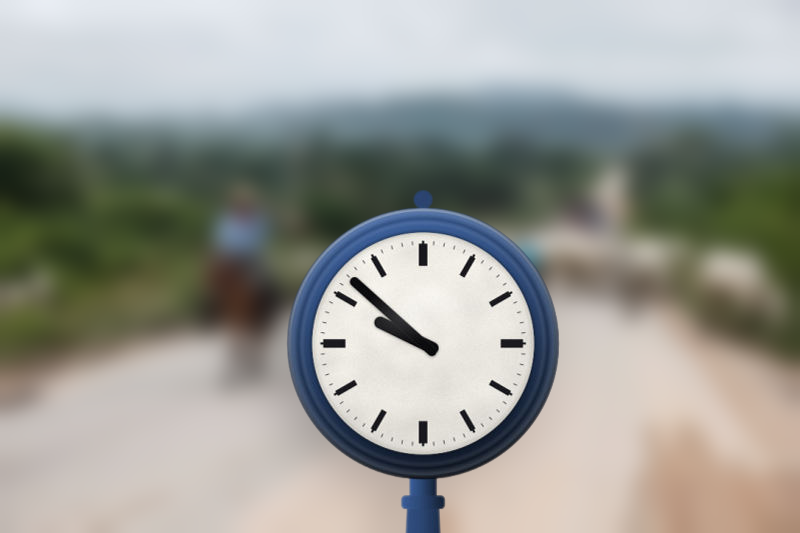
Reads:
{"hour": 9, "minute": 52}
